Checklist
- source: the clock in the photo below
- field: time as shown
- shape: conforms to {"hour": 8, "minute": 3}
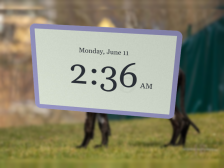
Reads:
{"hour": 2, "minute": 36}
